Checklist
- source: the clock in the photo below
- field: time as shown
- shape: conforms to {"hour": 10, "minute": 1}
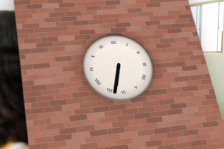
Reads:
{"hour": 6, "minute": 33}
